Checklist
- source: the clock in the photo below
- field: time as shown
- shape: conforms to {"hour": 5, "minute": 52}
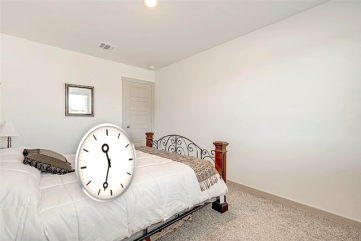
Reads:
{"hour": 11, "minute": 33}
